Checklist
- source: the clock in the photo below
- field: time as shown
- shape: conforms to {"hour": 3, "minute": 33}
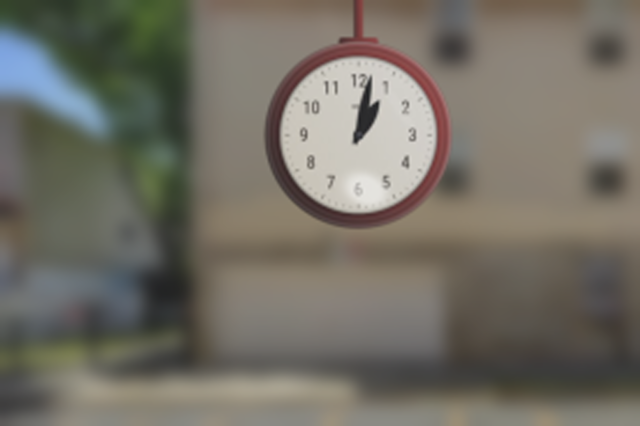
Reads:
{"hour": 1, "minute": 2}
